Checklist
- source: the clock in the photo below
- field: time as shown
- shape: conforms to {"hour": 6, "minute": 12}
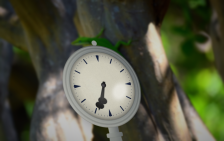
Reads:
{"hour": 6, "minute": 34}
